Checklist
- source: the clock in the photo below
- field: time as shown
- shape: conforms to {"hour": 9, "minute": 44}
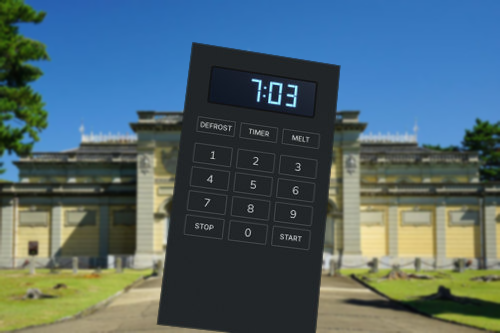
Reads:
{"hour": 7, "minute": 3}
